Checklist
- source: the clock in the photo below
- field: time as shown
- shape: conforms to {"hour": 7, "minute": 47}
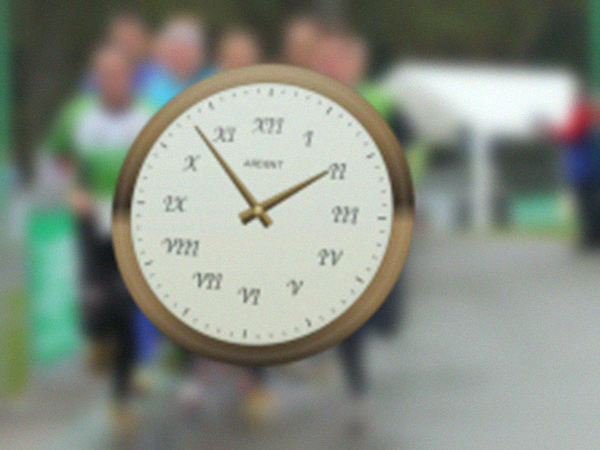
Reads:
{"hour": 1, "minute": 53}
